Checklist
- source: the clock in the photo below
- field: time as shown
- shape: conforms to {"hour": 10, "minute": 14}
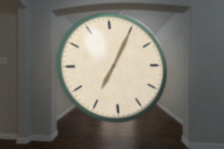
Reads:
{"hour": 7, "minute": 5}
